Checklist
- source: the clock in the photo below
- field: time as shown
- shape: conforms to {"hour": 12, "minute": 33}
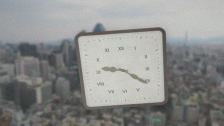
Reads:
{"hour": 9, "minute": 21}
